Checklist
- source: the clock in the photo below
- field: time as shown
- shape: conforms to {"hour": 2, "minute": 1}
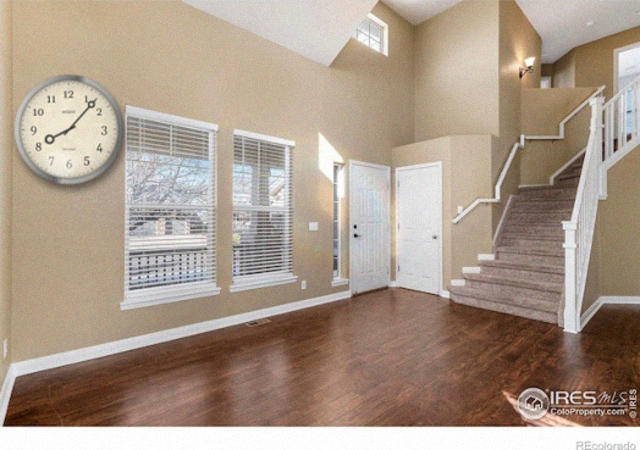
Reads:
{"hour": 8, "minute": 7}
